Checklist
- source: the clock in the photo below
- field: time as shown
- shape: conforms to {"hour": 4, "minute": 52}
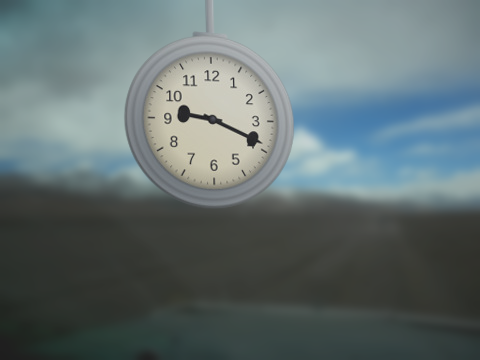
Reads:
{"hour": 9, "minute": 19}
